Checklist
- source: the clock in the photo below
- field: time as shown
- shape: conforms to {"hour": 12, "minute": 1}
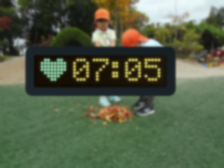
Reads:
{"hour": 7, "minute": 5}
